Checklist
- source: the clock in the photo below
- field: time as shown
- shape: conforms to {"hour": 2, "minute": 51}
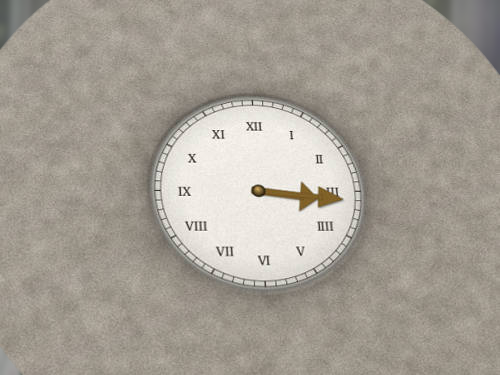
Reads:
{"hour": 3, "minute": 16}
